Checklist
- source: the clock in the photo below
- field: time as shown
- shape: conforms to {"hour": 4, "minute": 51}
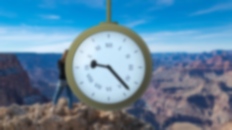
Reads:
{"hour": 9, "minute": 23}
